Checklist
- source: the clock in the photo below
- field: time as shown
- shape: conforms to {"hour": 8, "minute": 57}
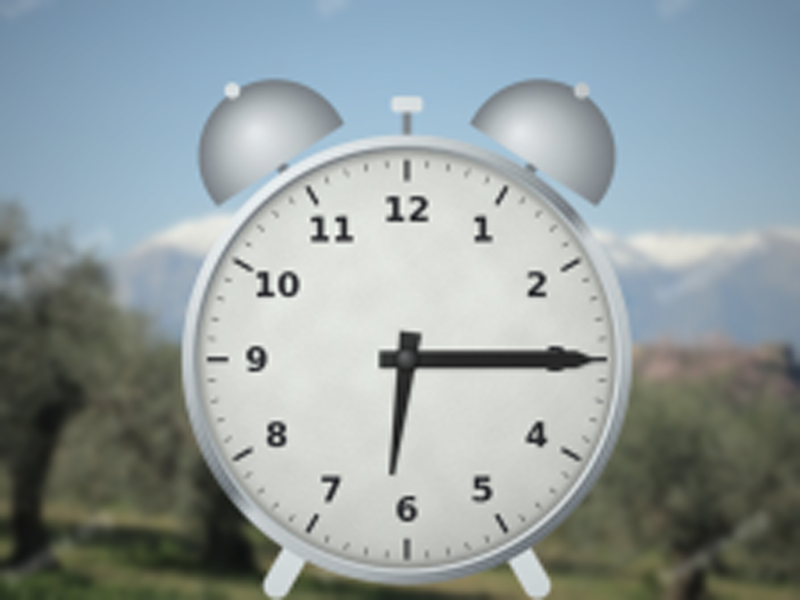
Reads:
{"hour": 6, "minute": 15}
